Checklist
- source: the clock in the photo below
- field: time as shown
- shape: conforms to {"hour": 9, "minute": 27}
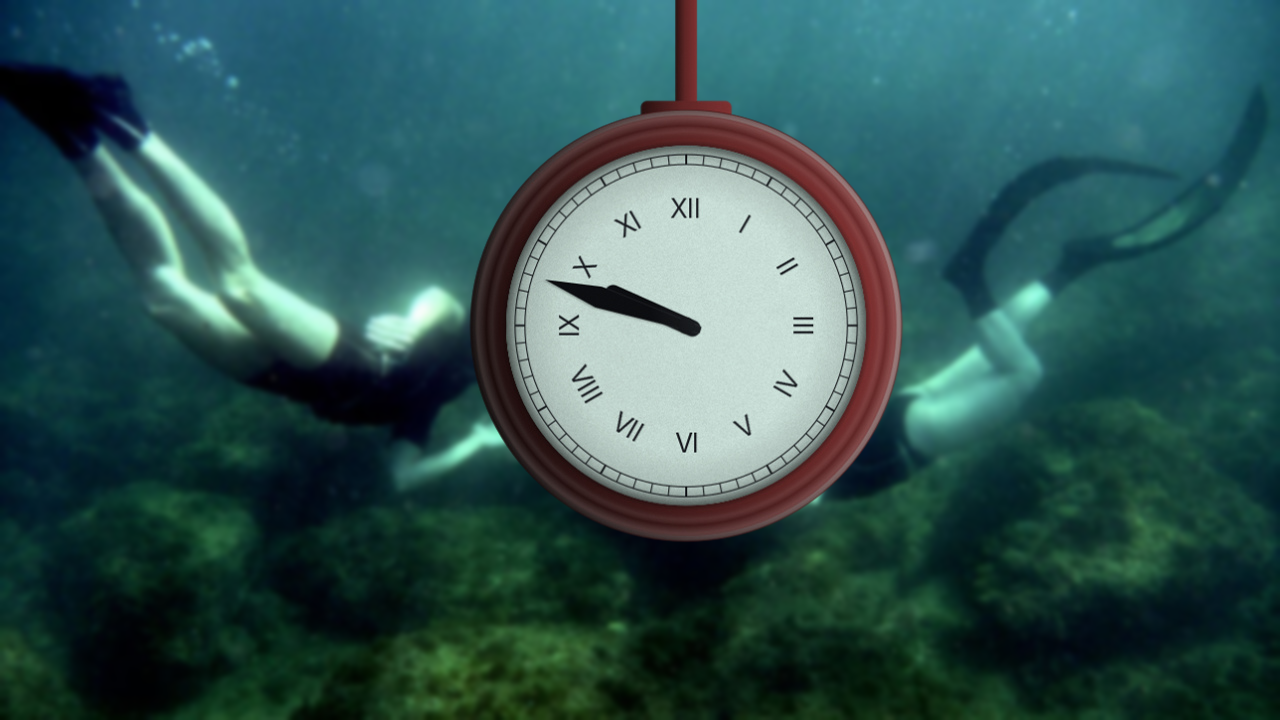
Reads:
{"hour": 9, "minute": 48}
